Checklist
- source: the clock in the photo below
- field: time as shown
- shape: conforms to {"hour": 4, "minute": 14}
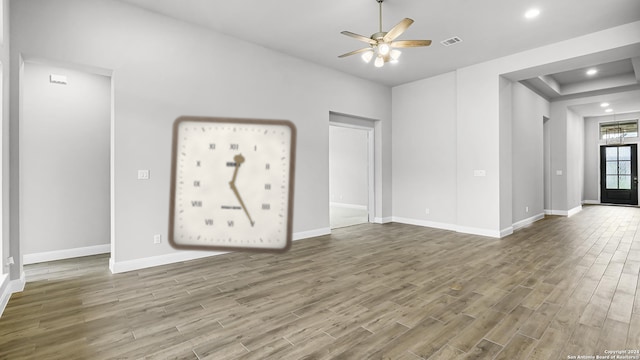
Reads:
{"hour": 12, "minute": 25}
